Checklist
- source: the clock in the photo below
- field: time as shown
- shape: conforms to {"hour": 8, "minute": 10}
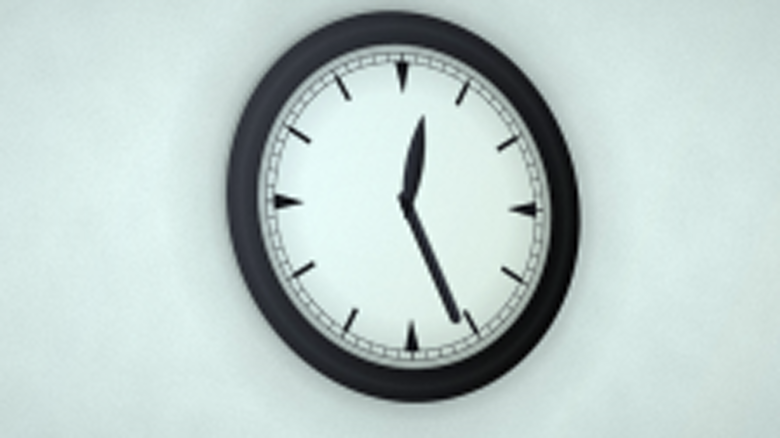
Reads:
{"hour": 12, "minute": 26}
